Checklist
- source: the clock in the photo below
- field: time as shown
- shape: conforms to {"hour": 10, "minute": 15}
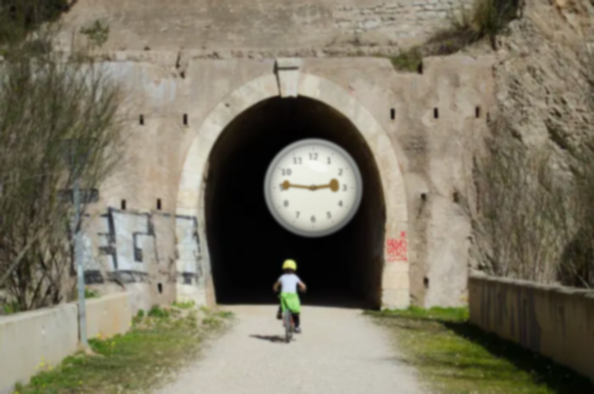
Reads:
{"hour": 2, "minute": 46}
